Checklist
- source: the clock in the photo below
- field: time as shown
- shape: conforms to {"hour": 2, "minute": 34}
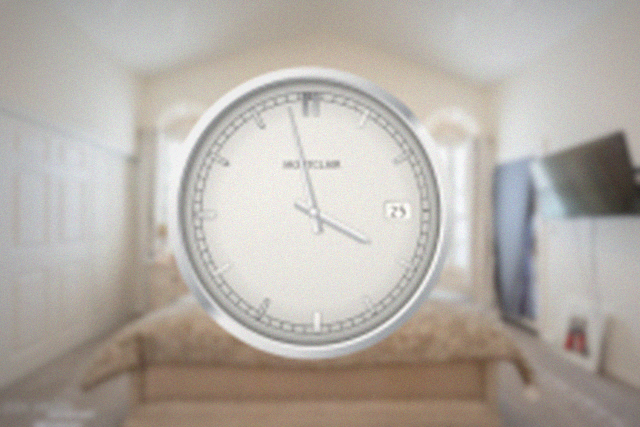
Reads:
{"hour": 3, "minute": 58}
